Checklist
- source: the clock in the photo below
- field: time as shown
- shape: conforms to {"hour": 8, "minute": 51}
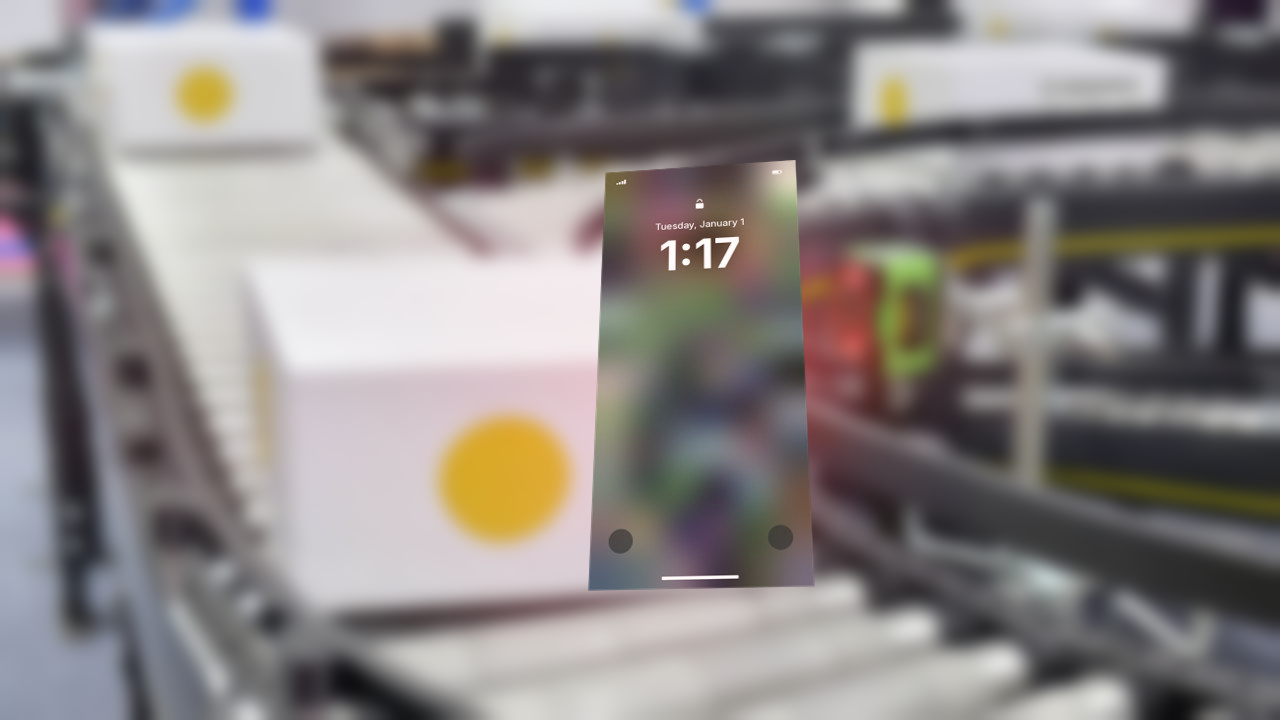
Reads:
{"hour": 1, "minute": 17}
